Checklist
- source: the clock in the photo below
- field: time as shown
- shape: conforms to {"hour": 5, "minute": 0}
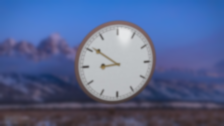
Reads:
{"hour": 8, "minute": 51}
